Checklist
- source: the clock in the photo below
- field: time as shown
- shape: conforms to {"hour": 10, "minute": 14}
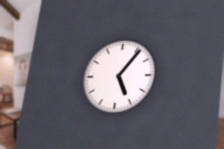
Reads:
{"hour": 5, "minute": 6}
